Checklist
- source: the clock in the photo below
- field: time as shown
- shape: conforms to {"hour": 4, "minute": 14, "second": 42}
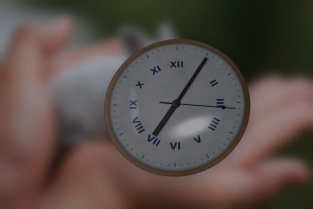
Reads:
{"hour": 7, "minute": 5, "second": 16}
